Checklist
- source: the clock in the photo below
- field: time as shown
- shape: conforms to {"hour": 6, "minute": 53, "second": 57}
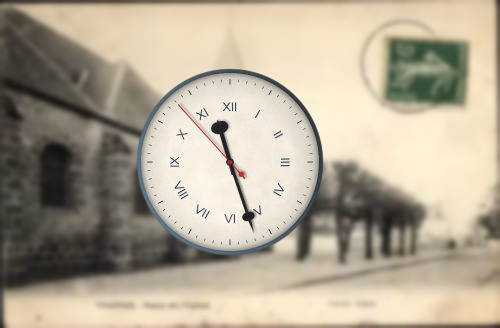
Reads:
{"hour": 11, "minute": 26, "second": 53}
